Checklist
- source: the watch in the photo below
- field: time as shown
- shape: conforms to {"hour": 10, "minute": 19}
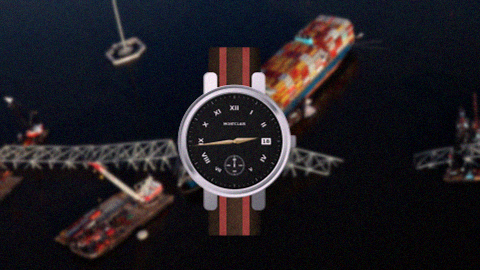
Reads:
{"hour": 2, "minute": 44}
